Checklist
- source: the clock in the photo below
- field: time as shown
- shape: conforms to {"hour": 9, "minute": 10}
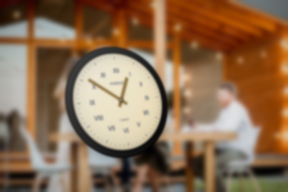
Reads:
{"hour": 12, "minute": 51}
